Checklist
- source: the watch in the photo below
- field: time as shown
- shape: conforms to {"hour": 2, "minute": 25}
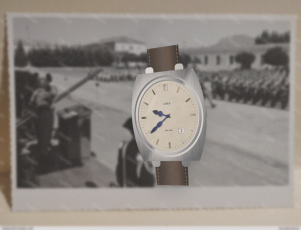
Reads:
{"hour": 9, "minute": 39}
